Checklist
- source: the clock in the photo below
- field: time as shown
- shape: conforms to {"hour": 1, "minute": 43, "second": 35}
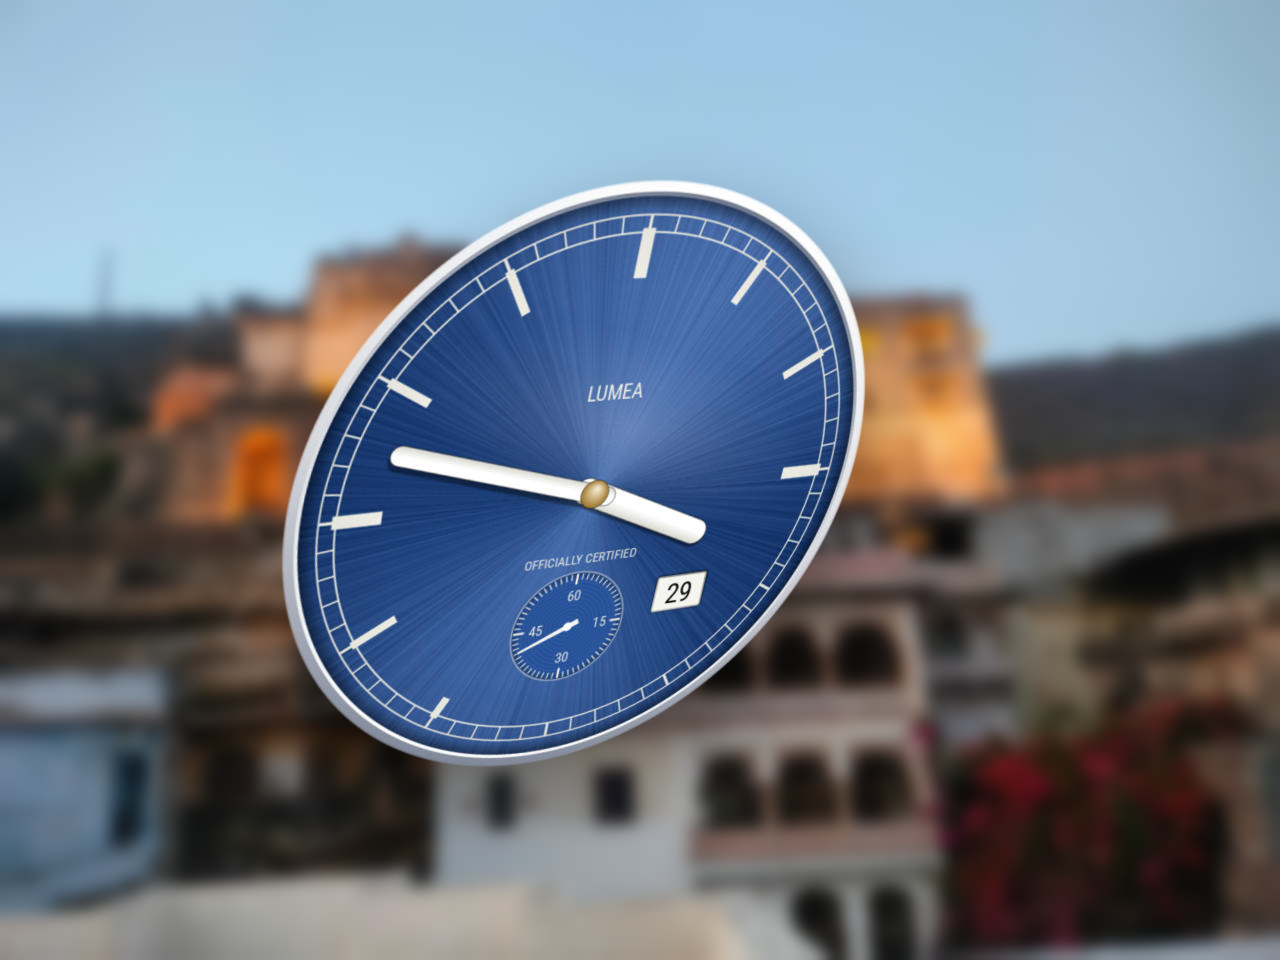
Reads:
{"hour": 3, "minute": 47, "second": 41}
